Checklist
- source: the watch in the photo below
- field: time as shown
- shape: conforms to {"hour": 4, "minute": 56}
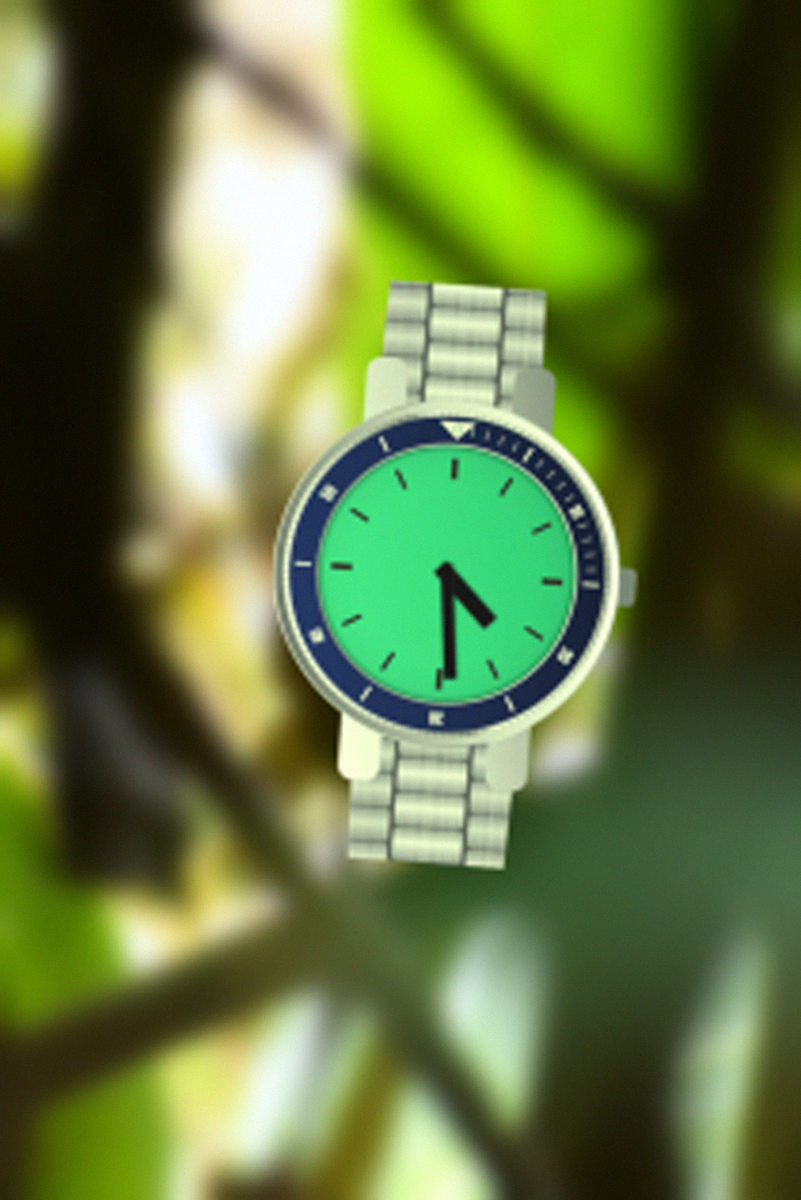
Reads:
{"hour": 4, "minute": 29}
